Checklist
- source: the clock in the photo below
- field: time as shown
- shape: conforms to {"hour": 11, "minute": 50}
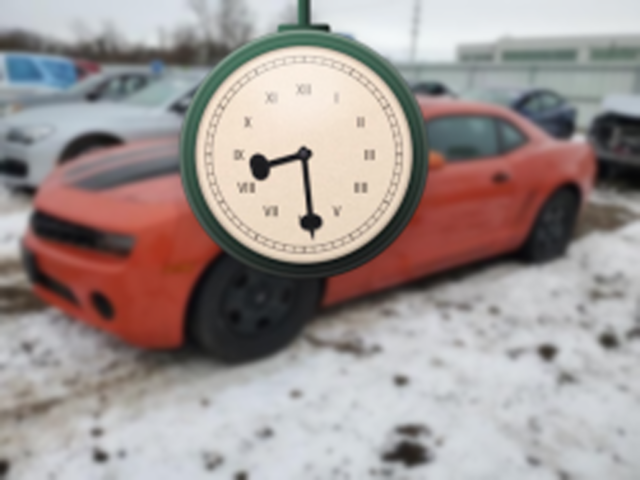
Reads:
{"hour": 8, "minute": 29}
